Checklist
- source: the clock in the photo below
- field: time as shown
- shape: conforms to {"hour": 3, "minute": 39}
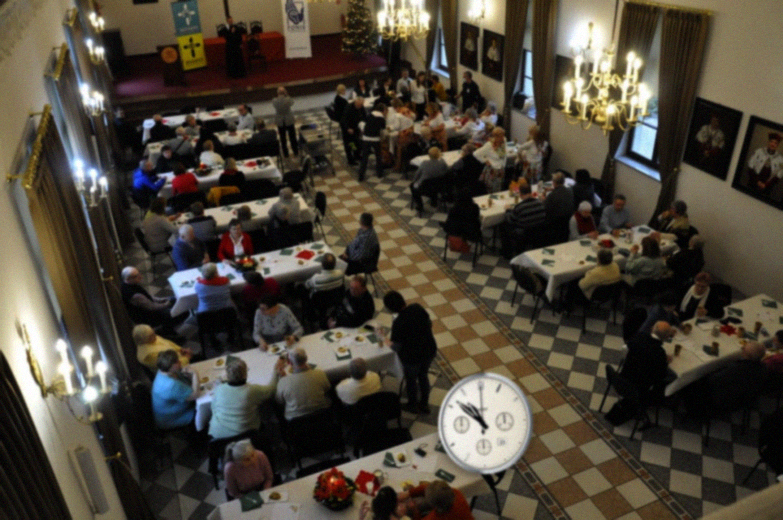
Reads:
{"hour": 10, "minute": 52}
